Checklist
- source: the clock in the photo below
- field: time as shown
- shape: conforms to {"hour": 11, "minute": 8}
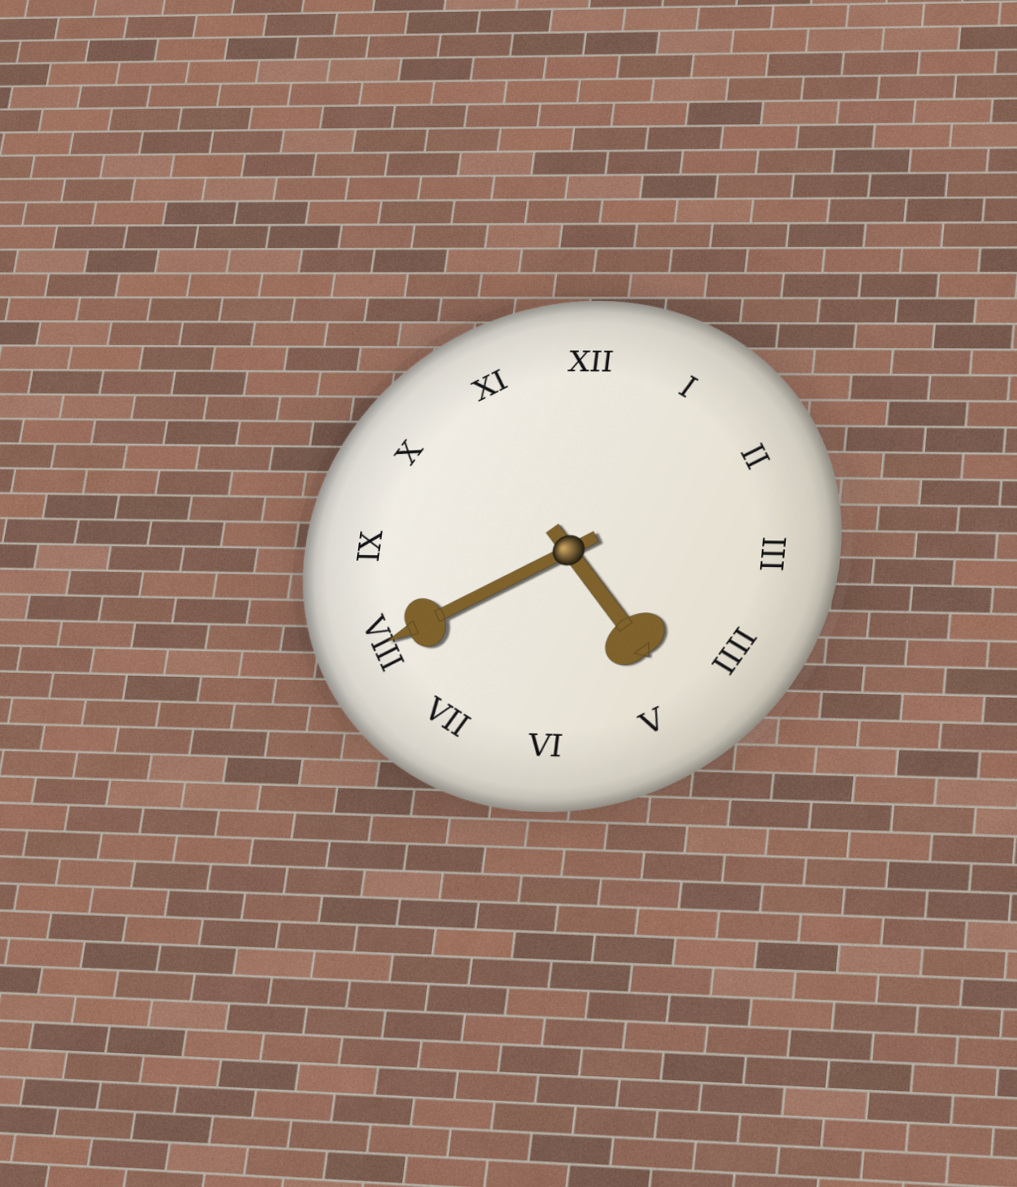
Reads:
{"hour": 4, "minute": 40}
